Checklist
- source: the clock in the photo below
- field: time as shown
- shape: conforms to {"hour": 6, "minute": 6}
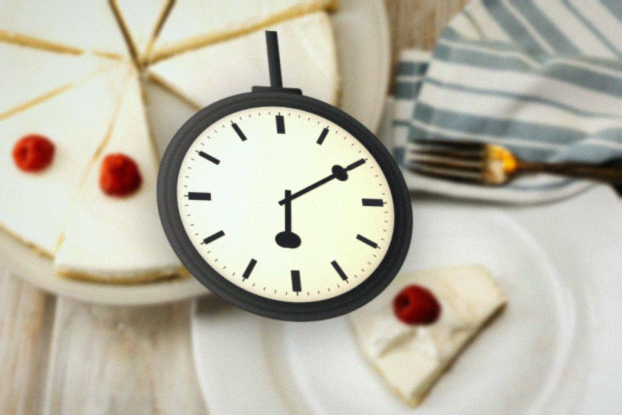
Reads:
{"hour": 6, "minute": 10}
